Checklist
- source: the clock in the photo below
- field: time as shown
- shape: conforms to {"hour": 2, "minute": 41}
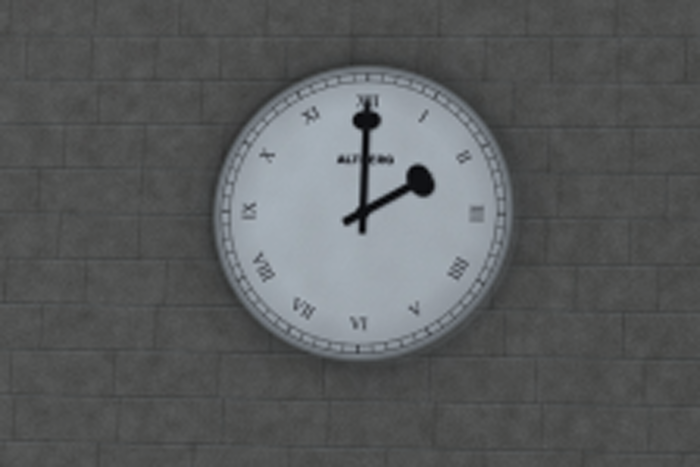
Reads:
{"hour": 2, "minute": 0}
